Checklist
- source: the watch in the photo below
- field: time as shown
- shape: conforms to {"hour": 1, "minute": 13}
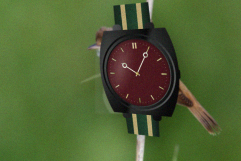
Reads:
{"hour": 10, "minute": 5}
